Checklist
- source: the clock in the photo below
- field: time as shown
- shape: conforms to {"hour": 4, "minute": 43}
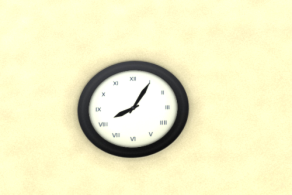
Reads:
{"hour": 8, "minute": 5}
